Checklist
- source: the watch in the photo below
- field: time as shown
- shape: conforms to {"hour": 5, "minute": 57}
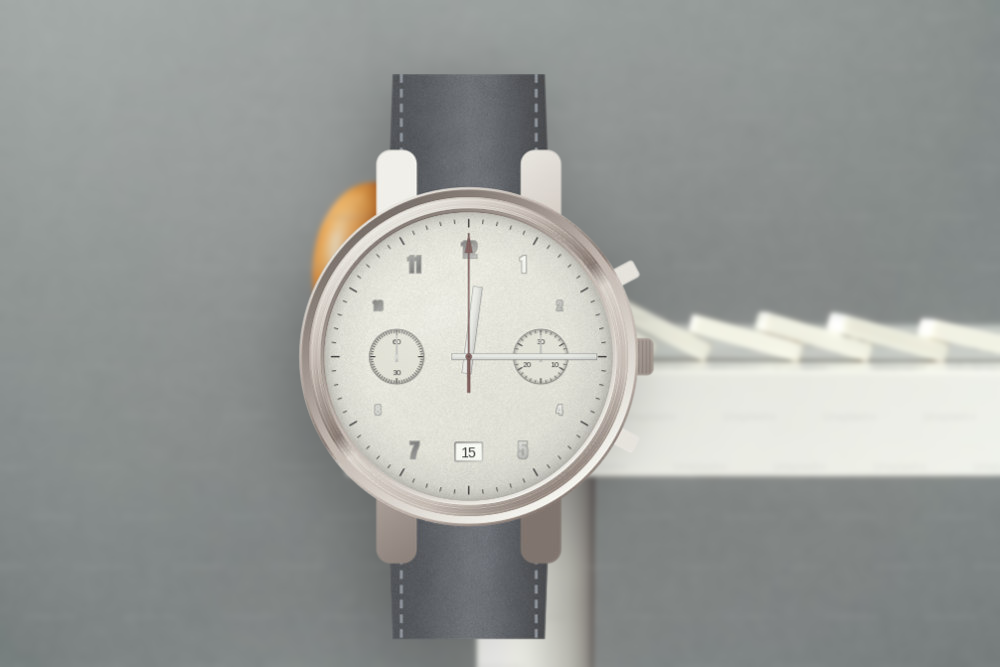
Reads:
{"hour": 12, "minute": 15}
